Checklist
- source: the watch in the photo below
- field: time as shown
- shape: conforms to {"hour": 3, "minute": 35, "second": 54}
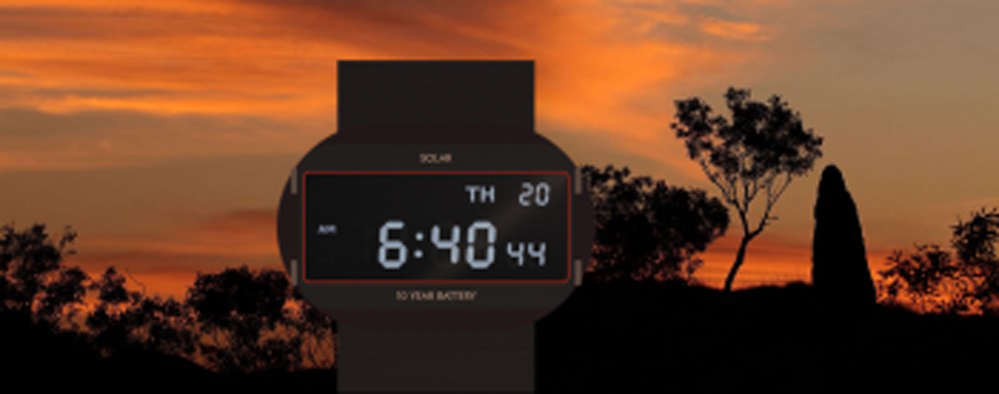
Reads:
{"hour": 6, "minute": 40, "second": 44}
